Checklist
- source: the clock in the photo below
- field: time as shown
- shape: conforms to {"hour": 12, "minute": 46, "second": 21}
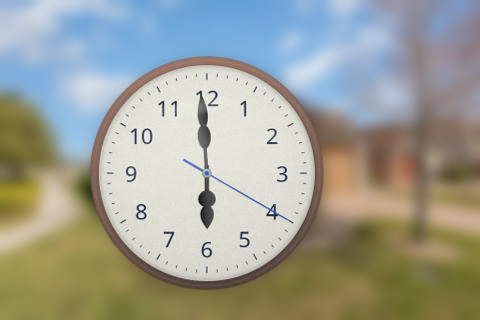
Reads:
{"hour": 5, "minute": 59, "second": 20}
